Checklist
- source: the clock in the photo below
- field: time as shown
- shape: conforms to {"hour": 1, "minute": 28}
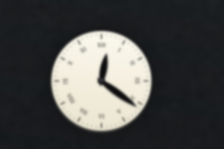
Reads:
{"hour": 12, "minute": 21}
